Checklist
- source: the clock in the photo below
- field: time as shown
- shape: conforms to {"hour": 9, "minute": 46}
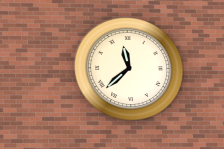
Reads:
{"hour": 11, "minute": 38}
